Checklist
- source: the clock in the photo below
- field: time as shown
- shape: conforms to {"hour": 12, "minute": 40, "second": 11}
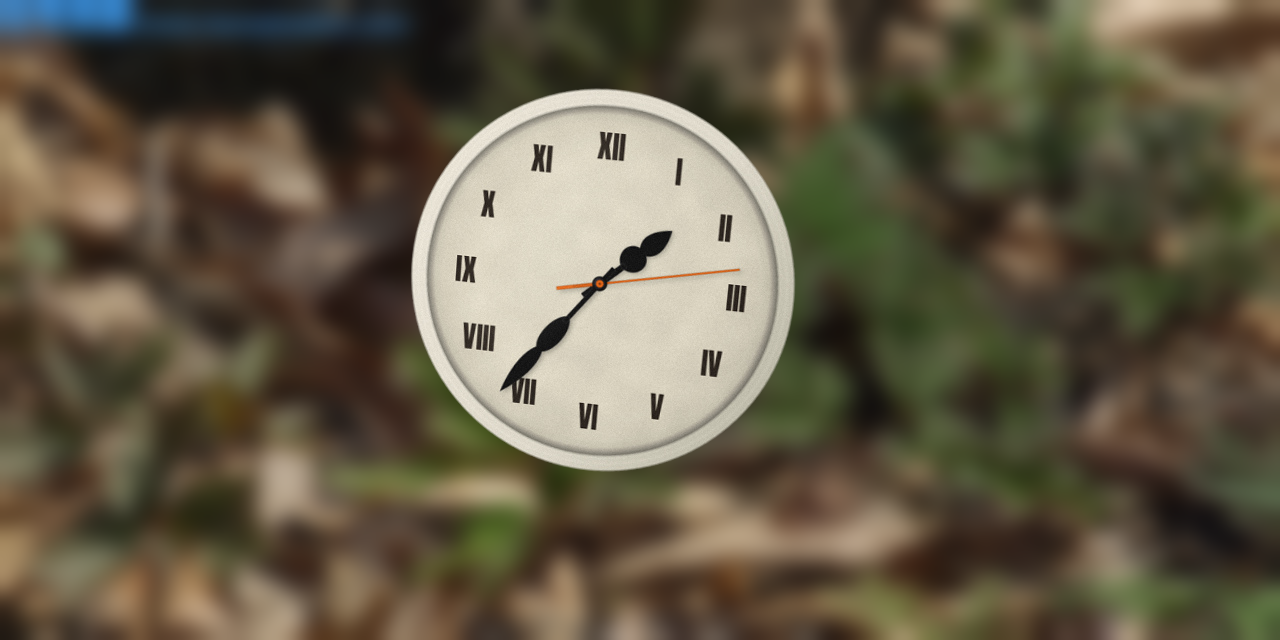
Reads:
{"hour": 1, "minute": 36, "second": 13}
